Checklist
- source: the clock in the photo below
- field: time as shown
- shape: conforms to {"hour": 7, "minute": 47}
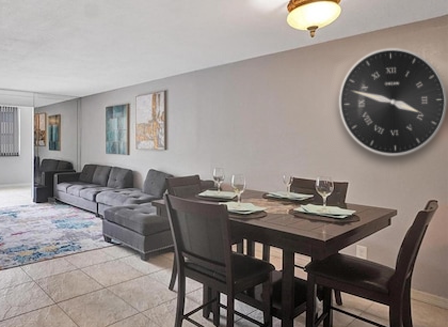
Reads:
{"hour": 3, "minute": 48}
